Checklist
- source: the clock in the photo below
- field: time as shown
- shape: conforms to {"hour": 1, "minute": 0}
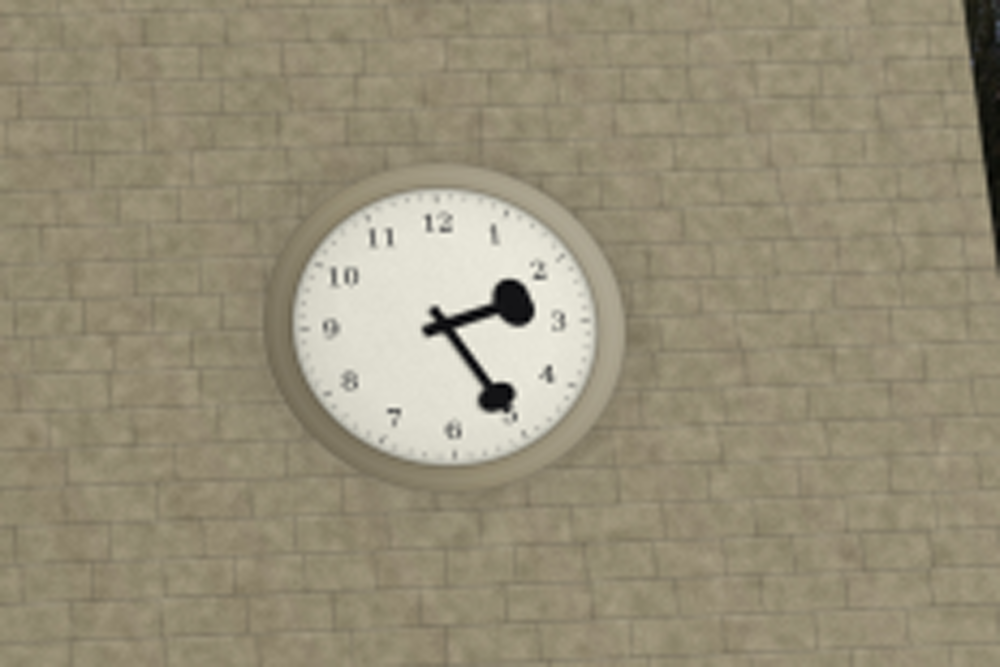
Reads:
{"hour": 2, "minute": 25}
